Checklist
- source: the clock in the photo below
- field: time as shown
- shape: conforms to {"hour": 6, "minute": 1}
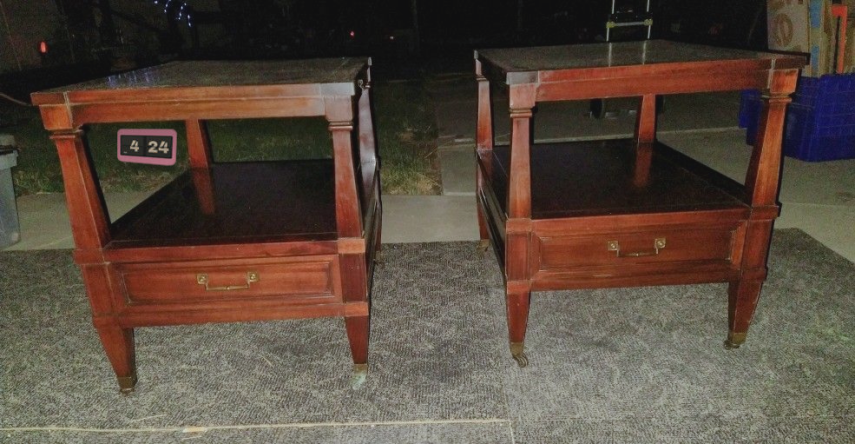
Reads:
{"hour": 4, "minute": 24}
